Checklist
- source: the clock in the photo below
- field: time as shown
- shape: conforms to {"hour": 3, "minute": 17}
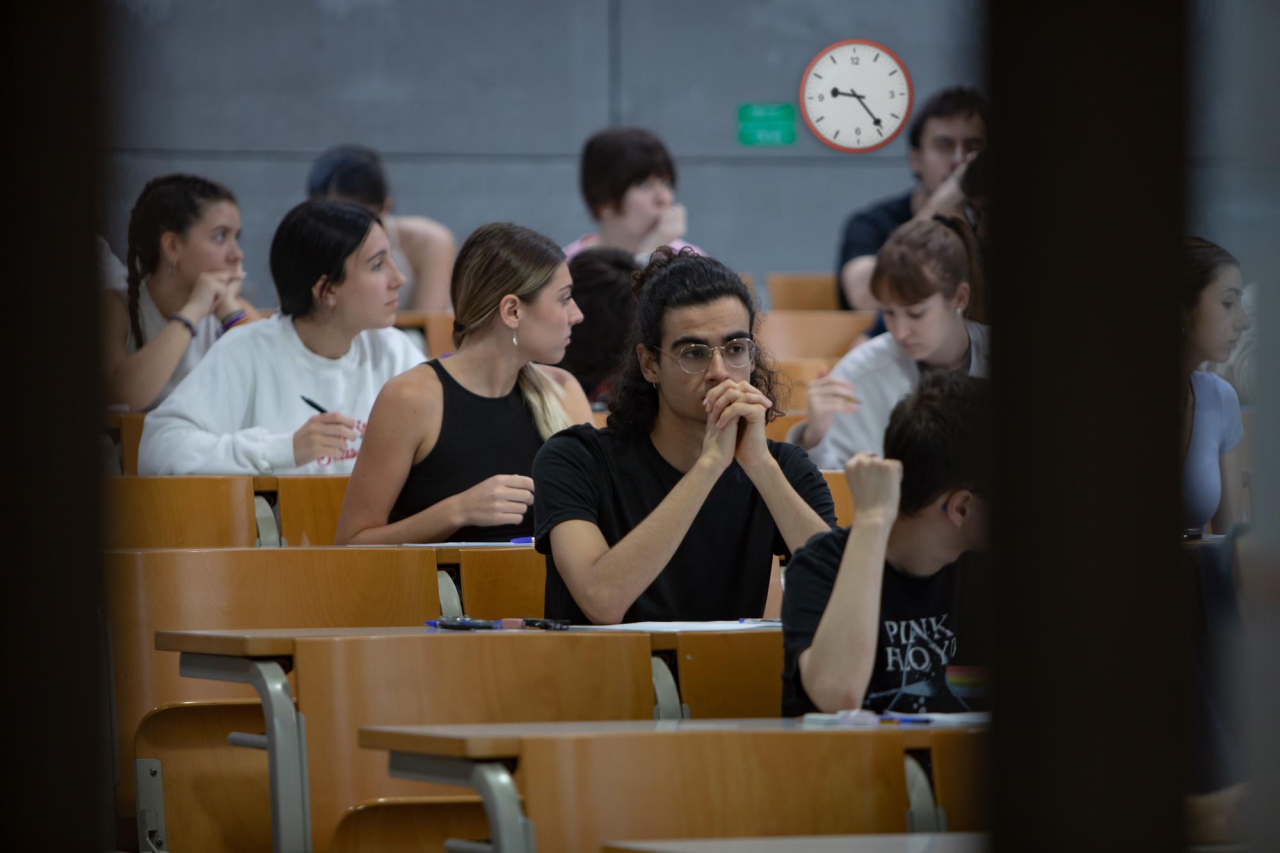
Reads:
{"hour": 9, "minute": 24}
